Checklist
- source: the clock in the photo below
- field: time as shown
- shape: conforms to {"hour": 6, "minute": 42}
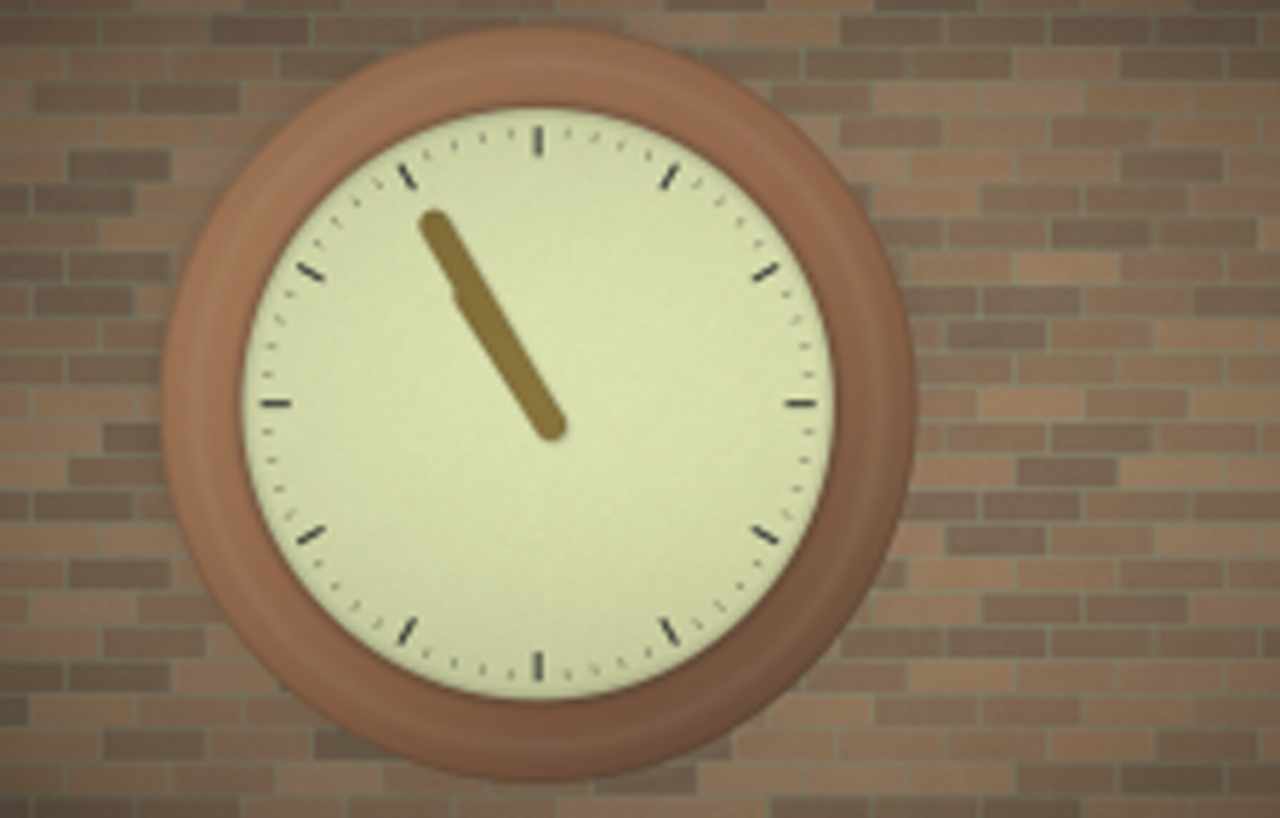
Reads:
{"hour": 10, "minute": 55}
